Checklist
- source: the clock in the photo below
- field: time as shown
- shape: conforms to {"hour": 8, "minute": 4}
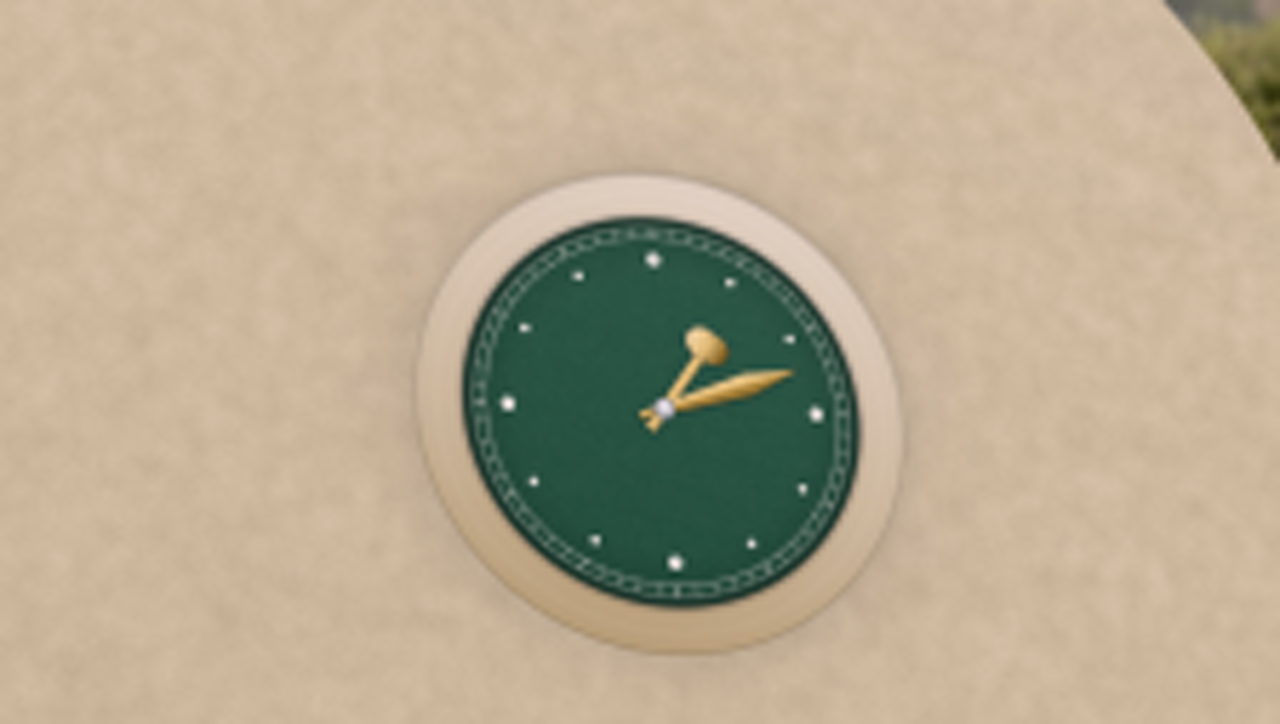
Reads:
{"hour": 1, "minute": 12}
